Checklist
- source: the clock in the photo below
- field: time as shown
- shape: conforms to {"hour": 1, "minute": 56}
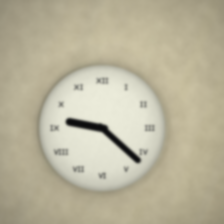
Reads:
{"hour": 9, "minute": 22}
